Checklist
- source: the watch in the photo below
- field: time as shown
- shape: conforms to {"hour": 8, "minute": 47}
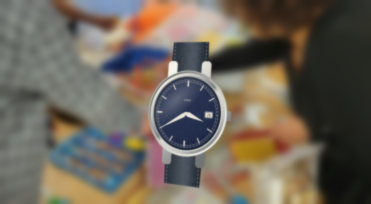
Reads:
{"hour": 3, "minute": 40}
